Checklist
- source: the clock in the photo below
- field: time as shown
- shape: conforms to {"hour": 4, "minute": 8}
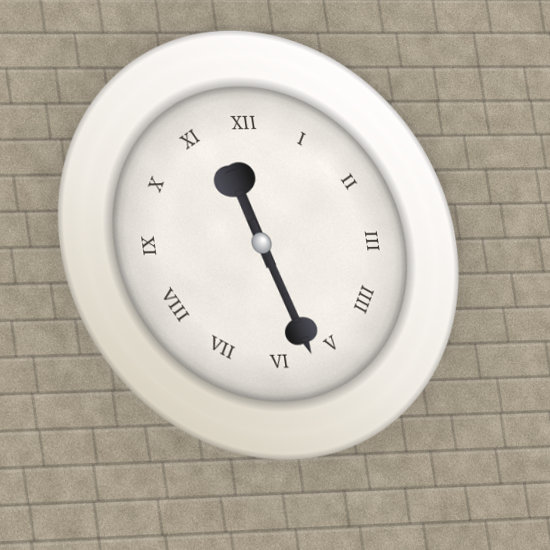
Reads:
{"hour": 11, "minute": 27}
